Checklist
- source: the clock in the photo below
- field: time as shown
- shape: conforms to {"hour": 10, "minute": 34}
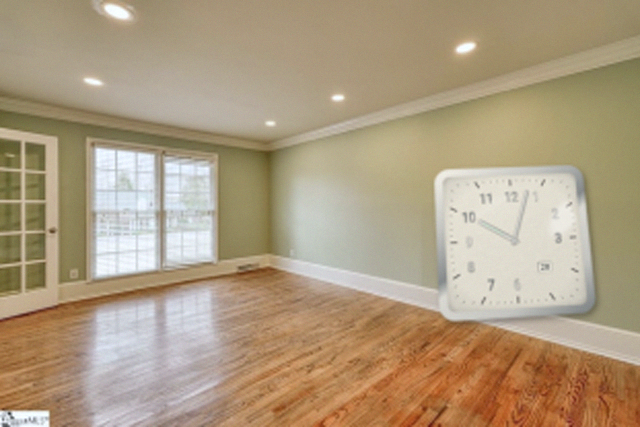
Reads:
{"hour": 10, "minute": 3}
